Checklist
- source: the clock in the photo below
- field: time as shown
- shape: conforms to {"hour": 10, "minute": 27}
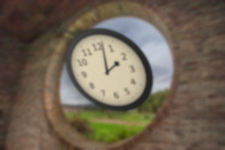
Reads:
{"hour": 2, "minute": 2}
